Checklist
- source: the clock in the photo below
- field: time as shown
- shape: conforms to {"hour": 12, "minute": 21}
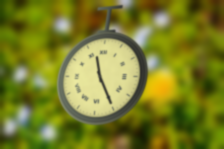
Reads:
{"hour": 11, "minute": 25}
